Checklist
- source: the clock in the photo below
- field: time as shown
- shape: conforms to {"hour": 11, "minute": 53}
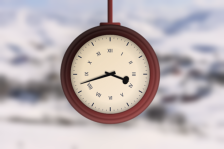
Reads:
{"hour": 3, "minute": 42}
